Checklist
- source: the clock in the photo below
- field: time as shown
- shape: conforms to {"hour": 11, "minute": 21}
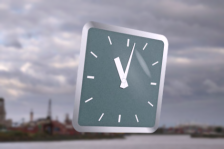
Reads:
{"hour": 11, "minute": 2}
